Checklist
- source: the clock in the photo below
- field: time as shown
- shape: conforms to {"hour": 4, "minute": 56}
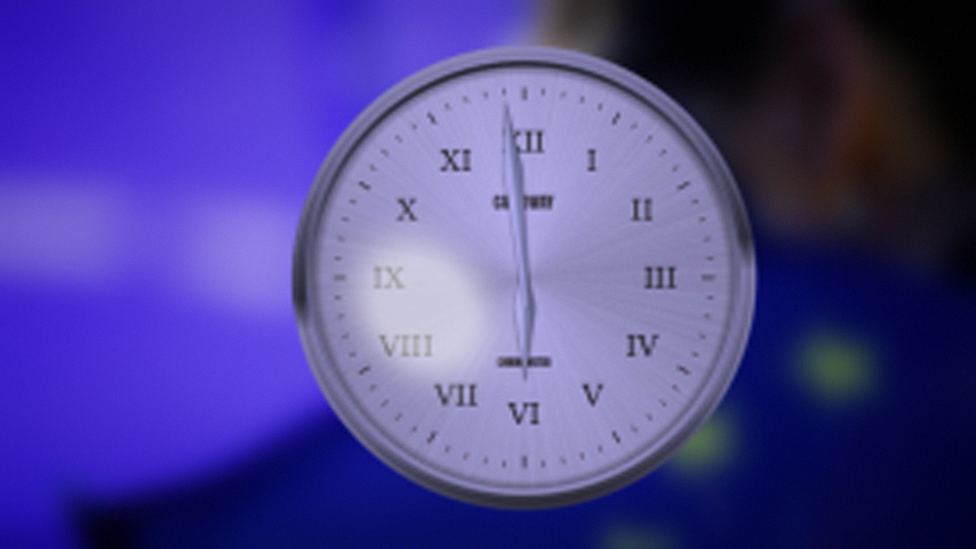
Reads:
{"hour": 5, "minute": 59}
